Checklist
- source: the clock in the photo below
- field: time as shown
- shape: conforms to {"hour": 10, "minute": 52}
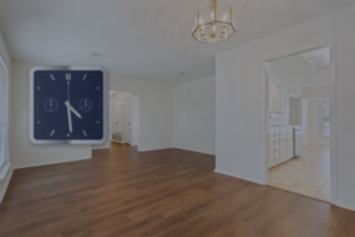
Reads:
{"hour": 4, "minute": 29}
